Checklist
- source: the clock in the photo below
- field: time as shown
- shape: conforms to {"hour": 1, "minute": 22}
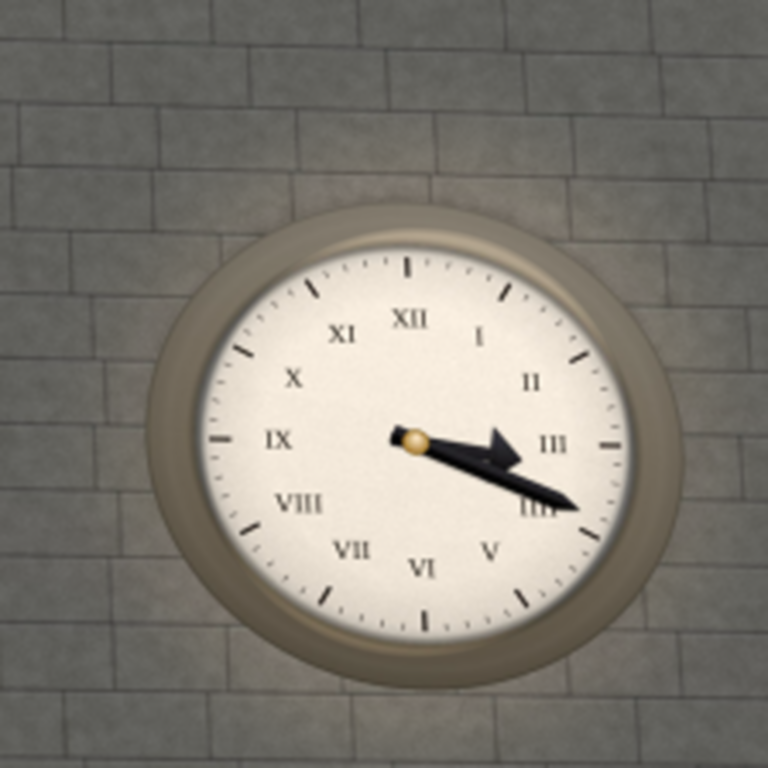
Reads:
{"hour": 3, "minute": 19}
